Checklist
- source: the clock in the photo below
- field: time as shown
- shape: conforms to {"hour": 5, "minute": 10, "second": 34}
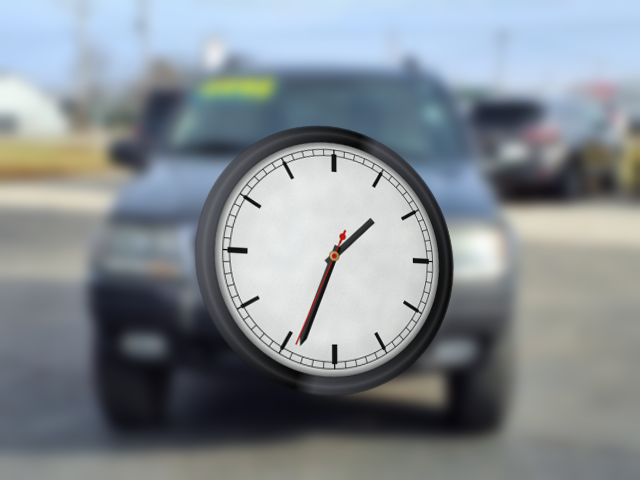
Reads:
{"hour": 1, "minute": 33, "second": 34}
